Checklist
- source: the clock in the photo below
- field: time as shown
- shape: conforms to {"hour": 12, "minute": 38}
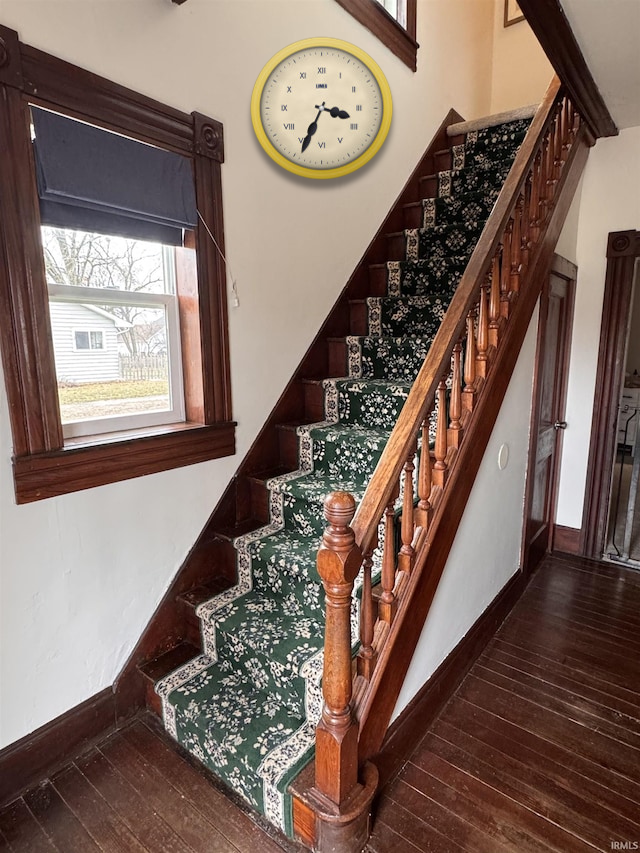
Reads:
{"hour": 3, "minute": 34}
